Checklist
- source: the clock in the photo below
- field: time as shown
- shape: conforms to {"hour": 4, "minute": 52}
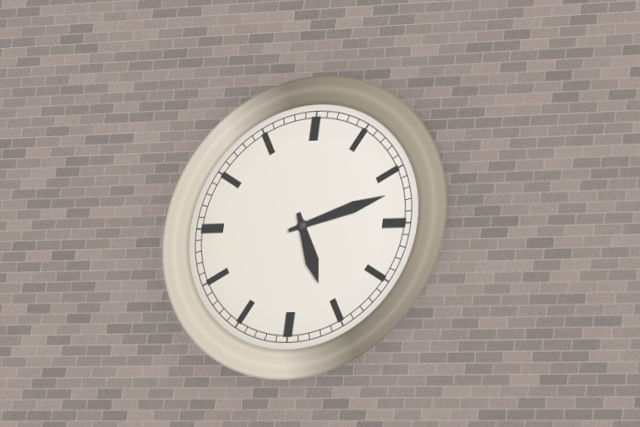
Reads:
{"hour": 5, "minute": 12}
